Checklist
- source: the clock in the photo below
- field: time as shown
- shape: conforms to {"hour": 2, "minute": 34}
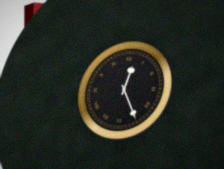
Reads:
{"hour": 12, "minute": 25}
